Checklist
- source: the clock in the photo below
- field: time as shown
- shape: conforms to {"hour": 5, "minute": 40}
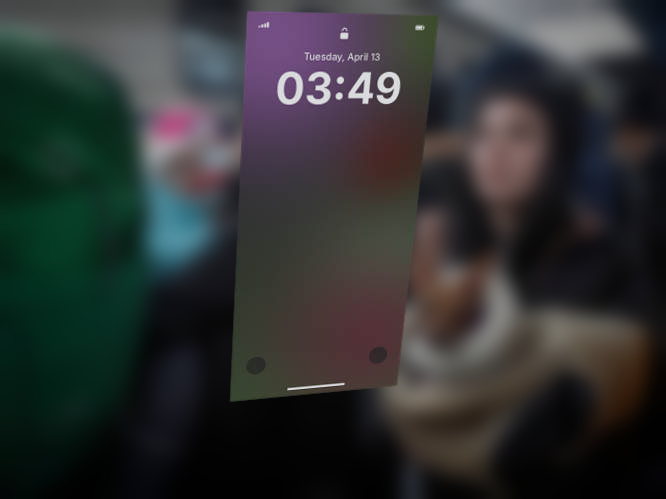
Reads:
{"hour": 3, "minute": 49}
